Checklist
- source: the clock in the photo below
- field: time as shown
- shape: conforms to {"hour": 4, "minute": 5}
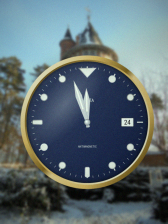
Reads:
{"hour": 11, "minute": 57}
